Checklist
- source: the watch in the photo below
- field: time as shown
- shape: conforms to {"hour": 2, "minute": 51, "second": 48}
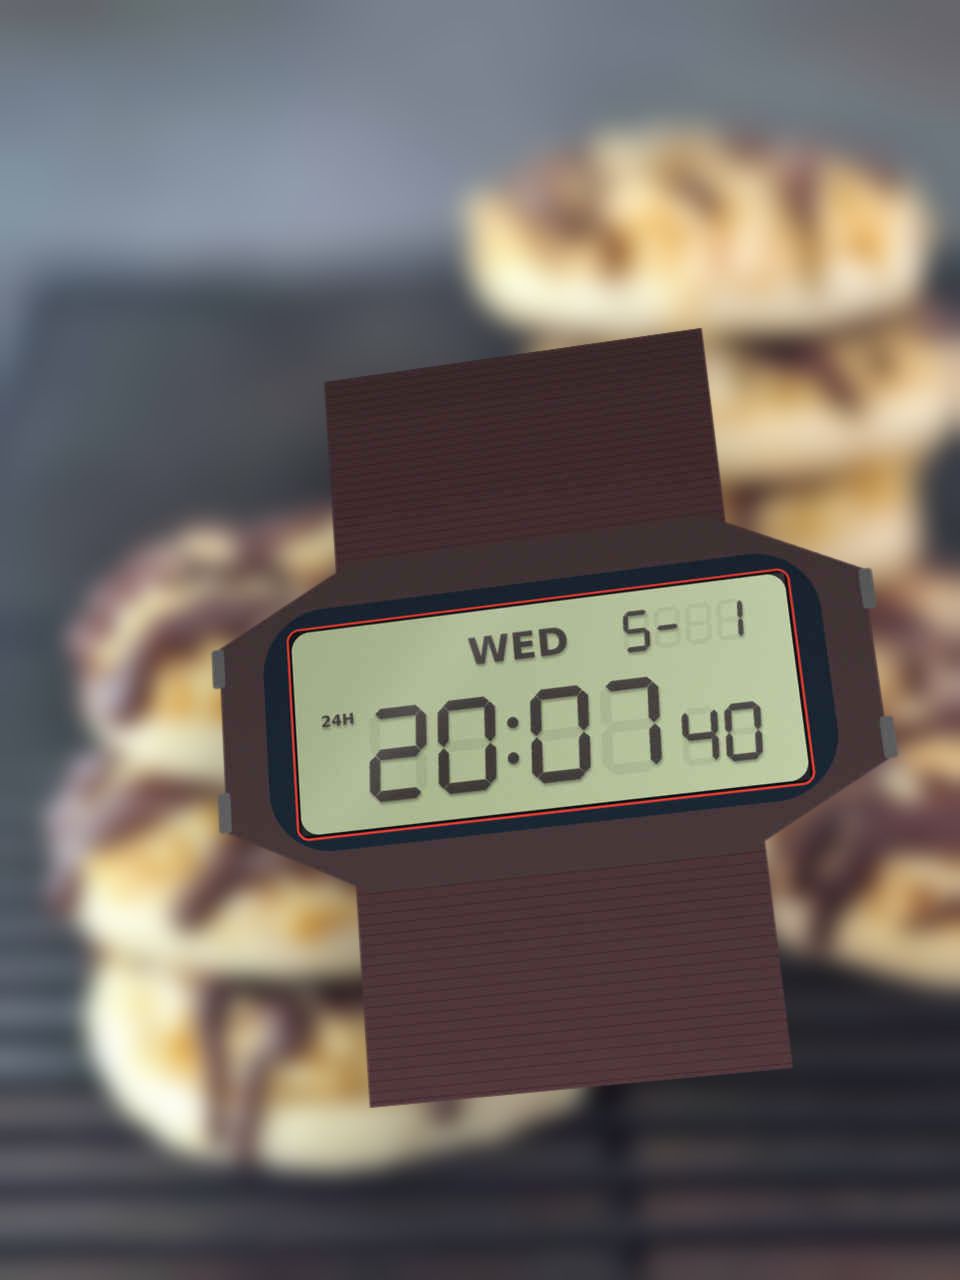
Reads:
{"hour": 20, "minute": 7, "second": 40}
